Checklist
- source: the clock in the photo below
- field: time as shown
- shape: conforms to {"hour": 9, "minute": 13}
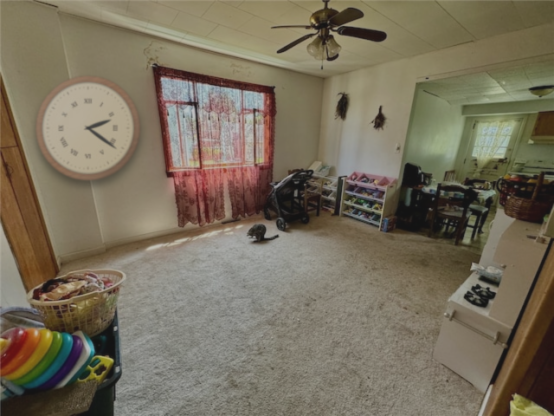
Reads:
{"hour": 2, "minute": 21}
